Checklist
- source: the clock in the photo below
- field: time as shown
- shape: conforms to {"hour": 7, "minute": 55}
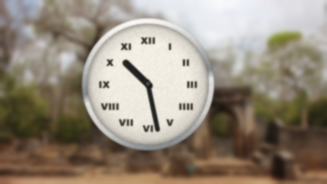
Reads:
{"hour": 10, "minute": 28}
